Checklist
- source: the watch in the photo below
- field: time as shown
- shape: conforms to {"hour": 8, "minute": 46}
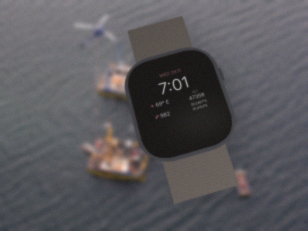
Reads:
{"hour": 7, "minute": 1}
